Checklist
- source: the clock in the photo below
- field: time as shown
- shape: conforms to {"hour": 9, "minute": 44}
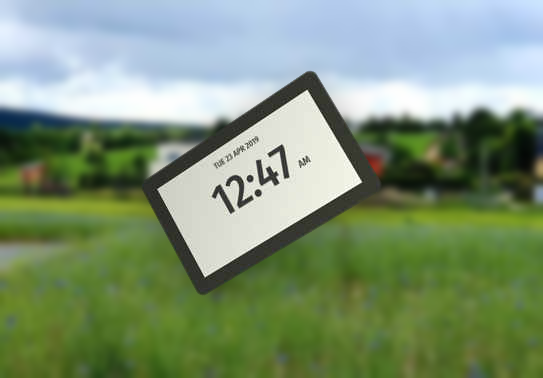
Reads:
{"hour": 12, "minute": 47}
